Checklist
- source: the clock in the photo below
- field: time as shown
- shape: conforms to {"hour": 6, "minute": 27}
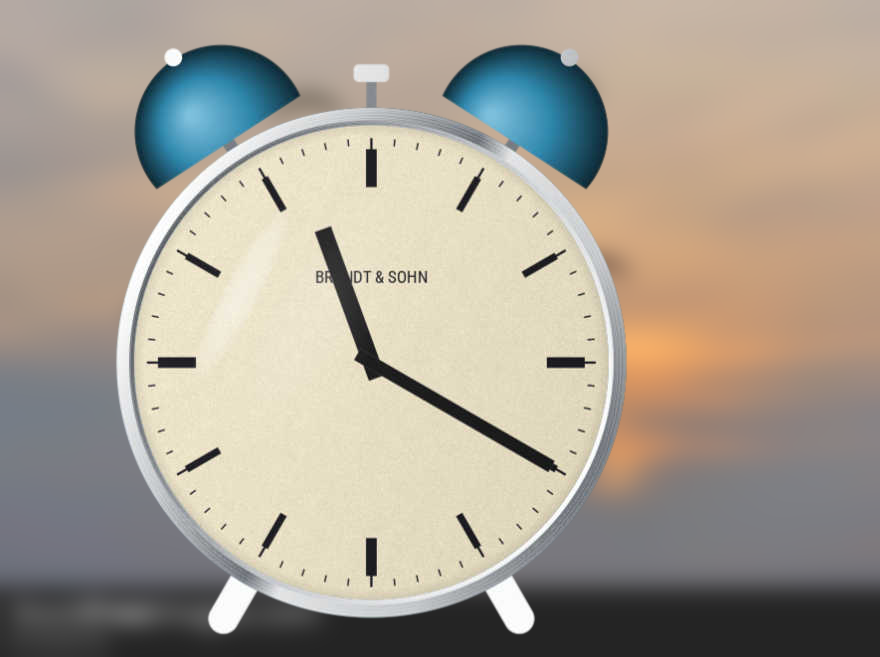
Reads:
{"hour": 11, "minute": 20}
